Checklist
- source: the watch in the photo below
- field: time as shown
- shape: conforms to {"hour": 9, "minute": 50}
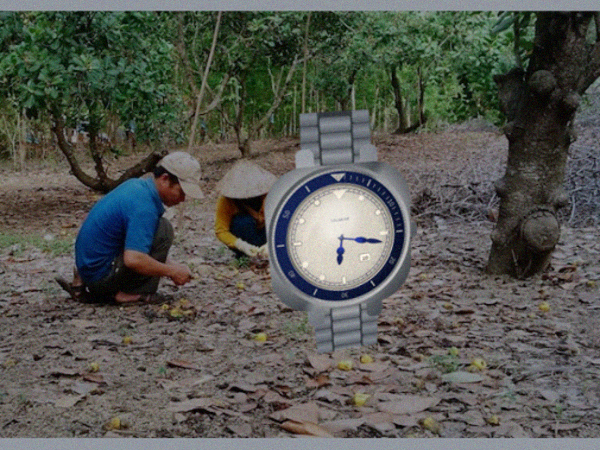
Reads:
{"hour": 6, "minute": 17}
